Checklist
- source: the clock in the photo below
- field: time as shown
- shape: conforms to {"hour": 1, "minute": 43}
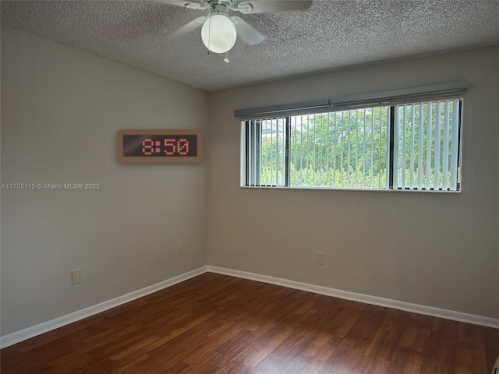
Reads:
{"hour": 8, "minute": 50}
